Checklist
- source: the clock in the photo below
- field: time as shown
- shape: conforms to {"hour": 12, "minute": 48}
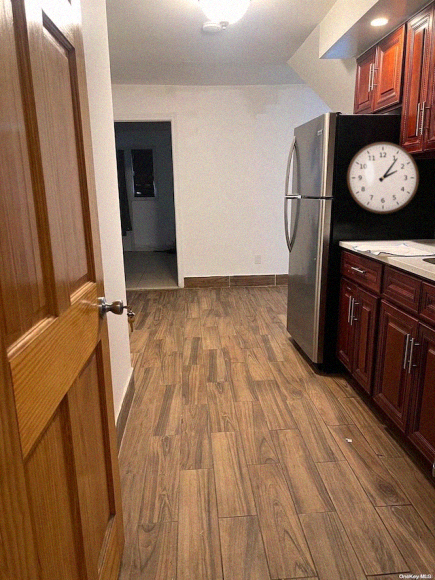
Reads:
{"hour": 2, "minute": 6}
